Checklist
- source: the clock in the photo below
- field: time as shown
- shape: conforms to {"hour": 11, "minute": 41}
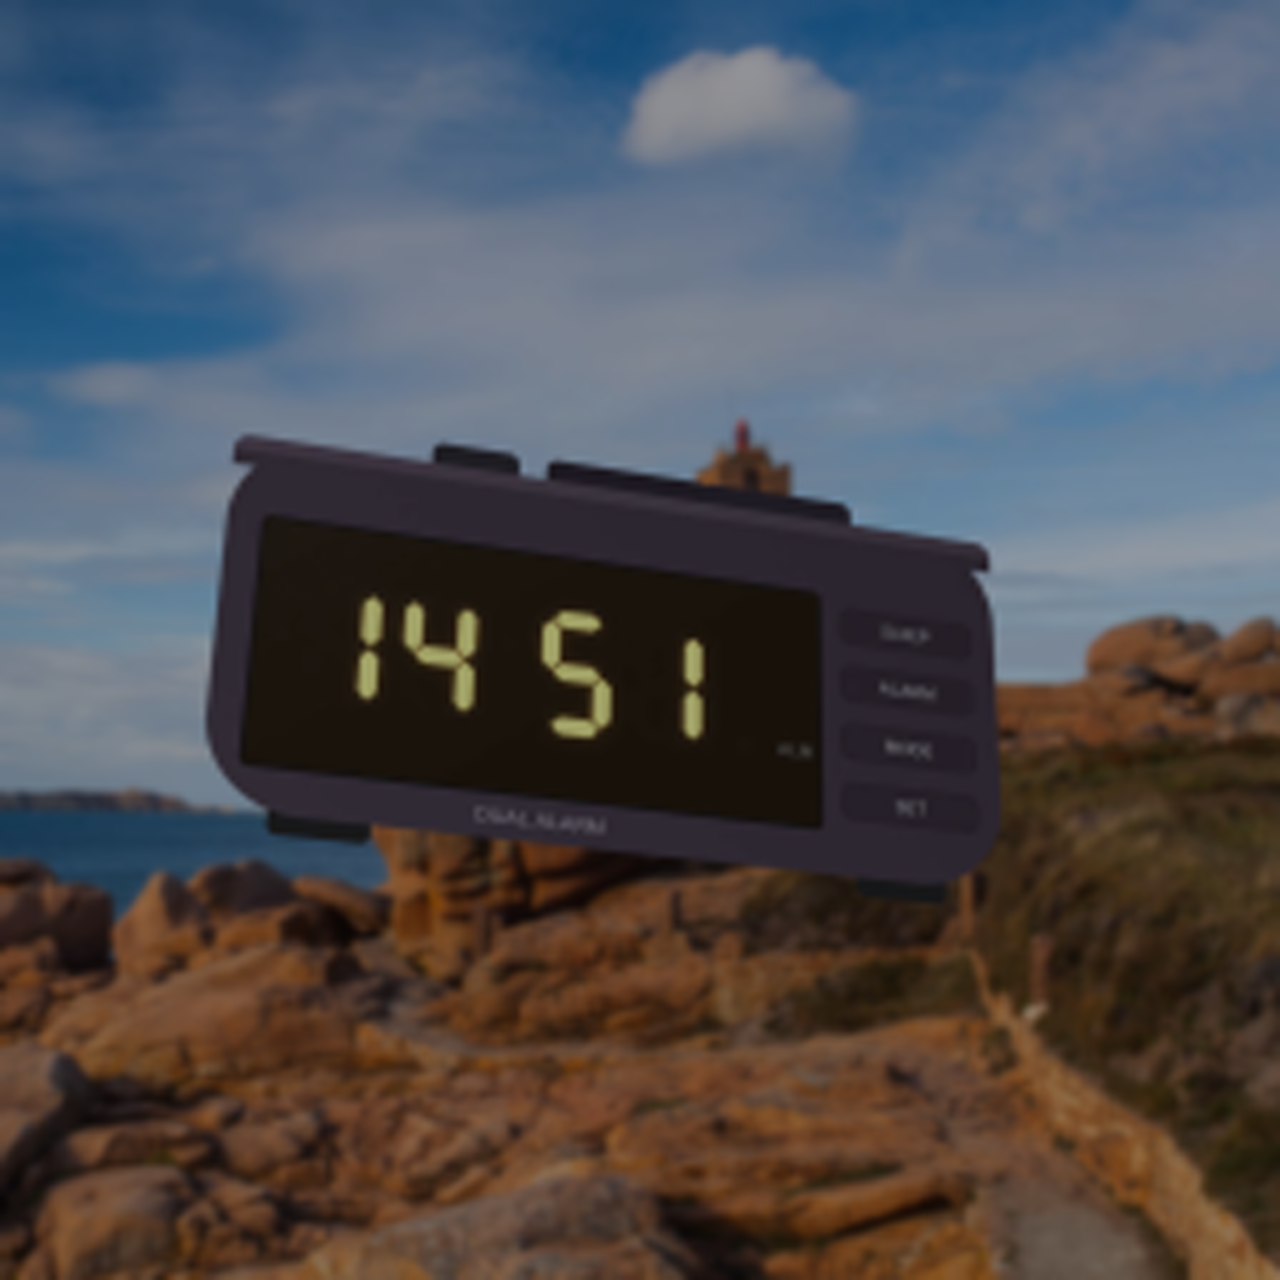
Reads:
{"hour": 14, "minute": 51}
